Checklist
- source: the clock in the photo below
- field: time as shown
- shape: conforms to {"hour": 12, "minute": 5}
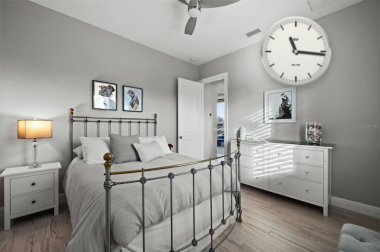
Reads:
{"hour": 11, "minute": 16}
